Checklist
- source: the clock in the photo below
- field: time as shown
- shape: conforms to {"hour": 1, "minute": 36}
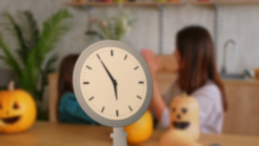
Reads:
{"hour": 5, "minute": 55}
